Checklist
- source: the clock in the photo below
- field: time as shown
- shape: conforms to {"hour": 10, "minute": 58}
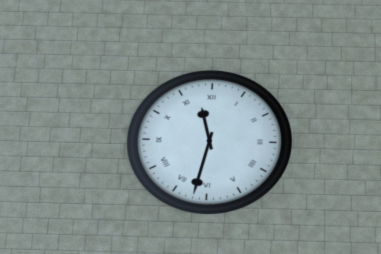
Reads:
{"hour": 11, "minute": 32}
